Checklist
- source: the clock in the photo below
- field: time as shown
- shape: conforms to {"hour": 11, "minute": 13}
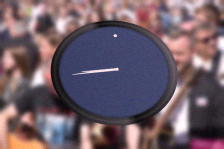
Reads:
{"hour": 8, "minute": 43}
